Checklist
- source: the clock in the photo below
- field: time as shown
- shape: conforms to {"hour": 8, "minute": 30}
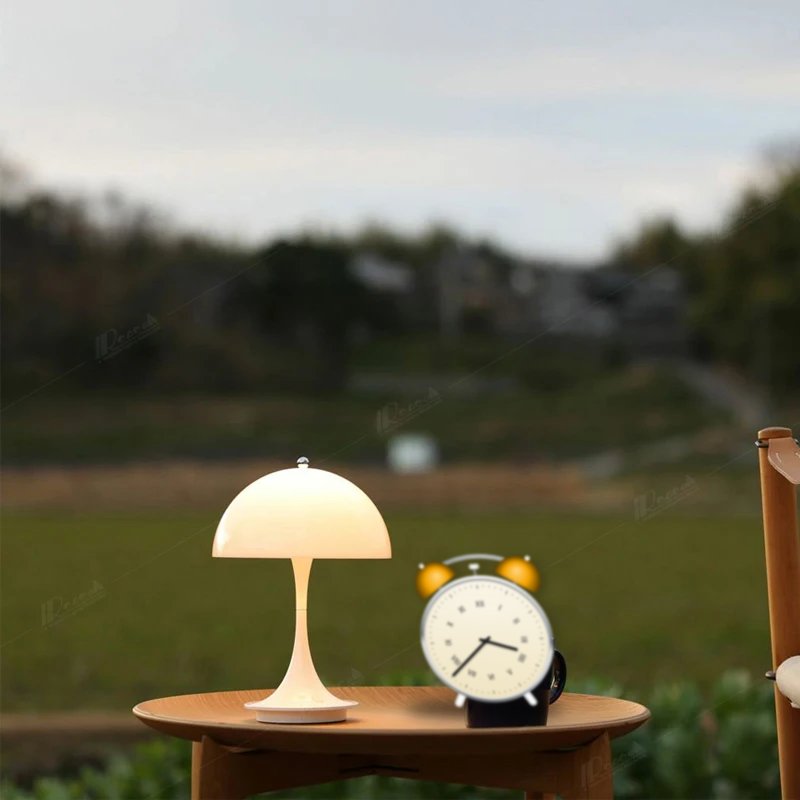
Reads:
{"hour": 3, "minute": 38}
